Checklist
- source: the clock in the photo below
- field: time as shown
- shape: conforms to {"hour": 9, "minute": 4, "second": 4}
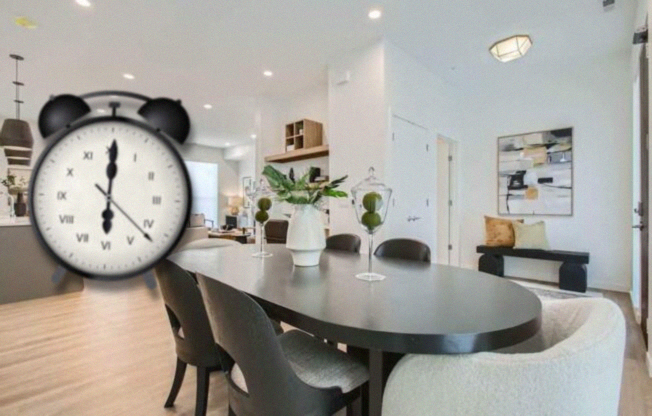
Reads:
{"hour": 6, "minute": 0, "second": 22}
